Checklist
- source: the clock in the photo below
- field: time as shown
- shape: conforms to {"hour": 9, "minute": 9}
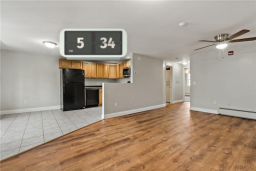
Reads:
{"hour": 5, "minute": 34}
